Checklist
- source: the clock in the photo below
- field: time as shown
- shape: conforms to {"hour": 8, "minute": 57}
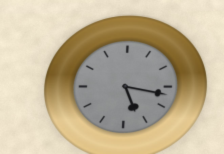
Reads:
{"hour": 5, "minute": 17}
